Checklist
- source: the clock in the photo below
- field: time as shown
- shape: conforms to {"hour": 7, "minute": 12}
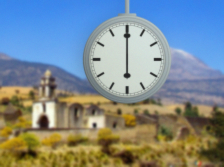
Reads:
{"hour": 6, "minute": 0}
